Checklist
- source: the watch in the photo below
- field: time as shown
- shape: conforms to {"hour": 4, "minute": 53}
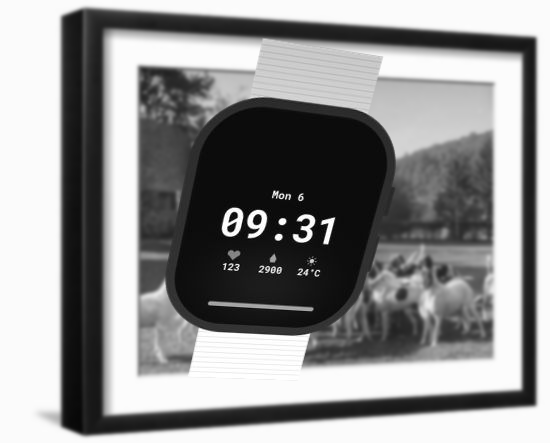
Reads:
{"hour": 9, "minute": 31}
